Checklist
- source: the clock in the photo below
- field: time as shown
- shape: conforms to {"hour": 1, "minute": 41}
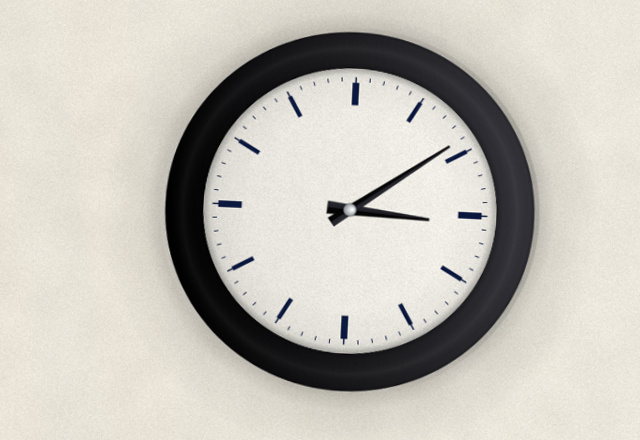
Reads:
{"hour": 3, "minute": 9}
